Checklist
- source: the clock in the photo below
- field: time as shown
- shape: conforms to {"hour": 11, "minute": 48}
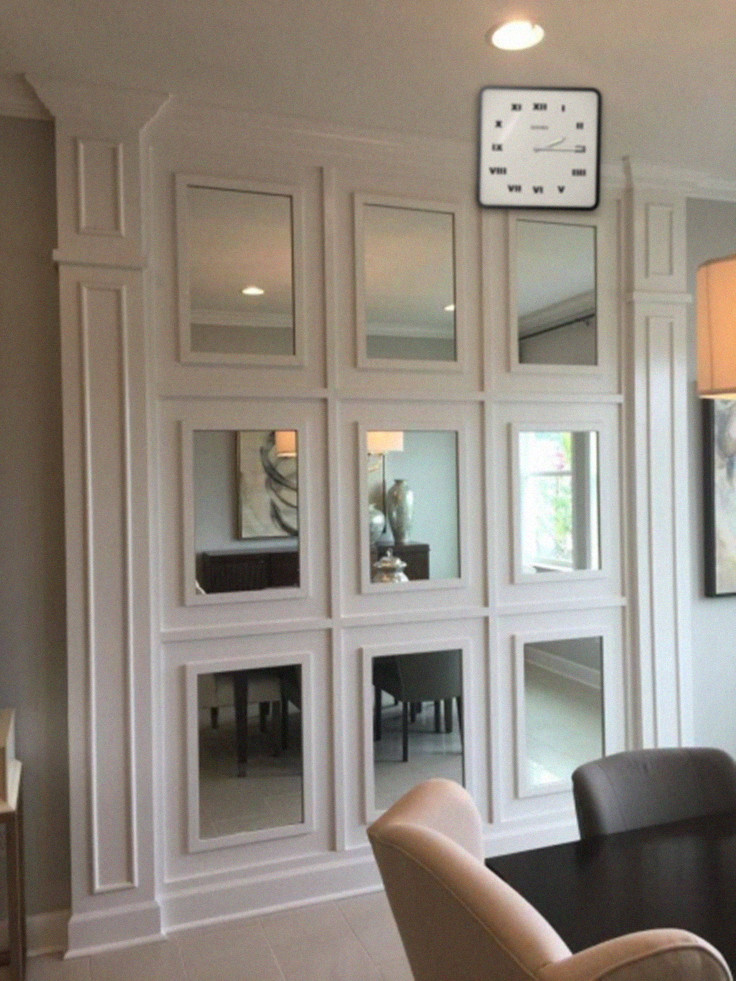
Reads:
{"hour": 2, "minute": 15}
